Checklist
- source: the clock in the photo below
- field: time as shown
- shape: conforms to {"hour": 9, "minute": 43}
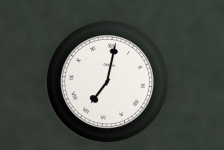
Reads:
{"hour": 7, "minute": 1}
